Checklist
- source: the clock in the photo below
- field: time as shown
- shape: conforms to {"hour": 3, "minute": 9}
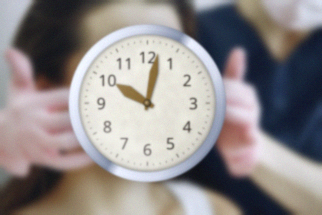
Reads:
{"hour": 10, "minute": 2}
